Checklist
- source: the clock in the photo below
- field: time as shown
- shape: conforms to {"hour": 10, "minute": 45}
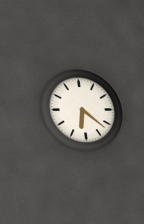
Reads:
{"hour": 6, "minute": 22}
